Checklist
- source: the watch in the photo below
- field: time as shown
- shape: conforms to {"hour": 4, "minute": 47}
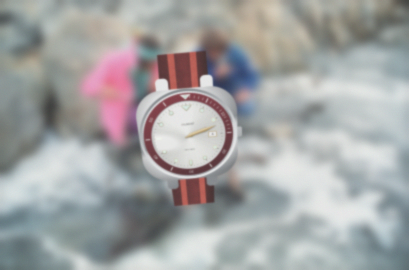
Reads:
{"hour": 2, "minute": 12}
